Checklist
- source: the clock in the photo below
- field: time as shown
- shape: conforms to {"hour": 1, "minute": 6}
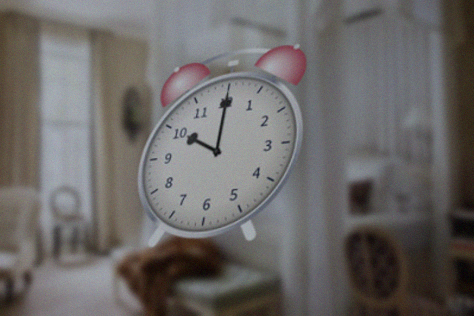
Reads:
{"hour": 10, "minute": 0}
